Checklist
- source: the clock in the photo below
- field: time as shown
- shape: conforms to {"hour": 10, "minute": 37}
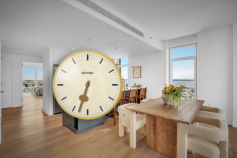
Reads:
{"hour": 6, "minute": 33}
